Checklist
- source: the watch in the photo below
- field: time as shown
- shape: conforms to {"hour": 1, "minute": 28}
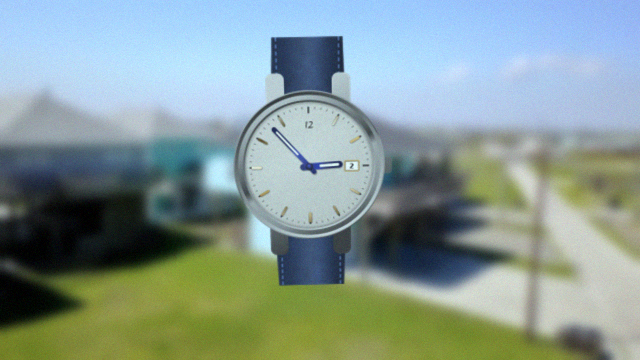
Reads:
{"hour": 2, "minute": 53}
